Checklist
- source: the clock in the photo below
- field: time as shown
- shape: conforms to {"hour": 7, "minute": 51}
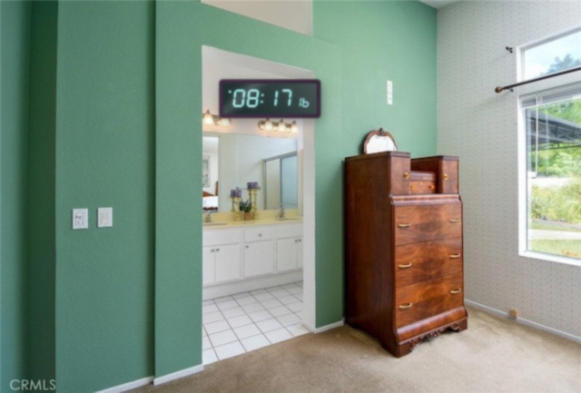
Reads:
{"hour": 8, "minute": 17}
